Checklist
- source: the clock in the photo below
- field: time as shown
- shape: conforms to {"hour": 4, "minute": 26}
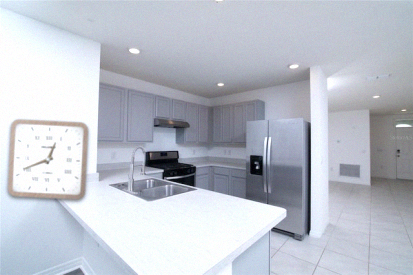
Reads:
{"hour": 12, "minute": 41}
